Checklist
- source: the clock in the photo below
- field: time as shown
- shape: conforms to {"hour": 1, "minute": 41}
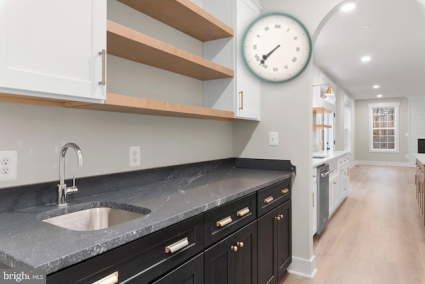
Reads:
{"hour": 7, "minute": 37}
